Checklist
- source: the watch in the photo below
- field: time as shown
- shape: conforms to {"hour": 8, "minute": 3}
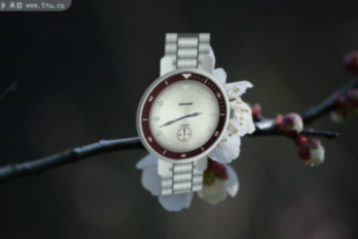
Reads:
{"hour": 2, "minute": 42}
